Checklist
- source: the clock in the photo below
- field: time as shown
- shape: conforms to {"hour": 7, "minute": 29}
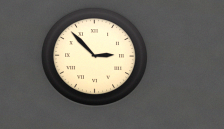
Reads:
{"hour": 2, "minute": 53}
